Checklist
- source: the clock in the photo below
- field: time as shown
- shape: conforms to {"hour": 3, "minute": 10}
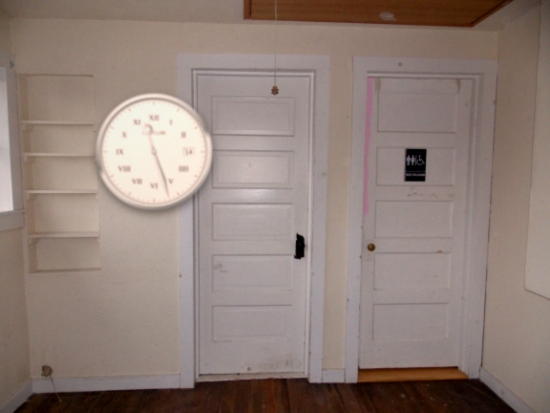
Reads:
{"hour": 11, "minute": 27}
